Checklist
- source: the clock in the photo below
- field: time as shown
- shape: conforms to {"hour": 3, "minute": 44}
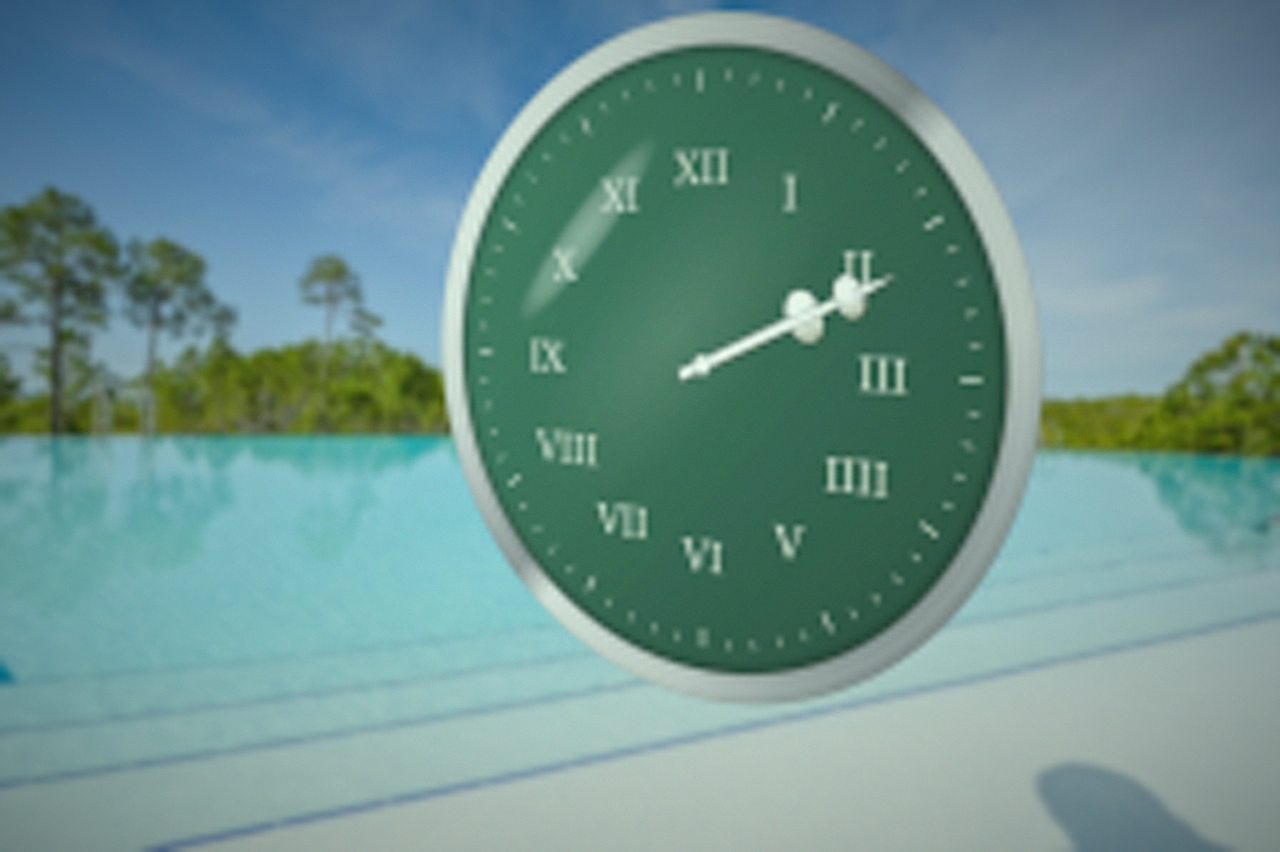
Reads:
{"hour": 2, "minute": 11}
